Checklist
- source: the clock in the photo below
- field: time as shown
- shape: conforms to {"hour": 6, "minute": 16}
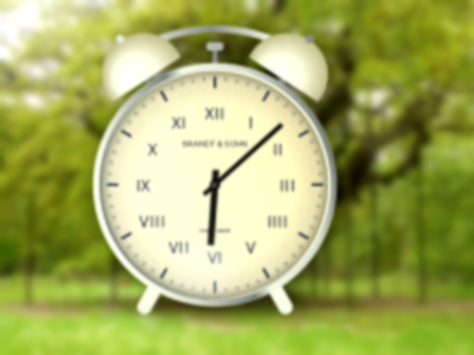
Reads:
{"hour": 6, "minute": 8}
